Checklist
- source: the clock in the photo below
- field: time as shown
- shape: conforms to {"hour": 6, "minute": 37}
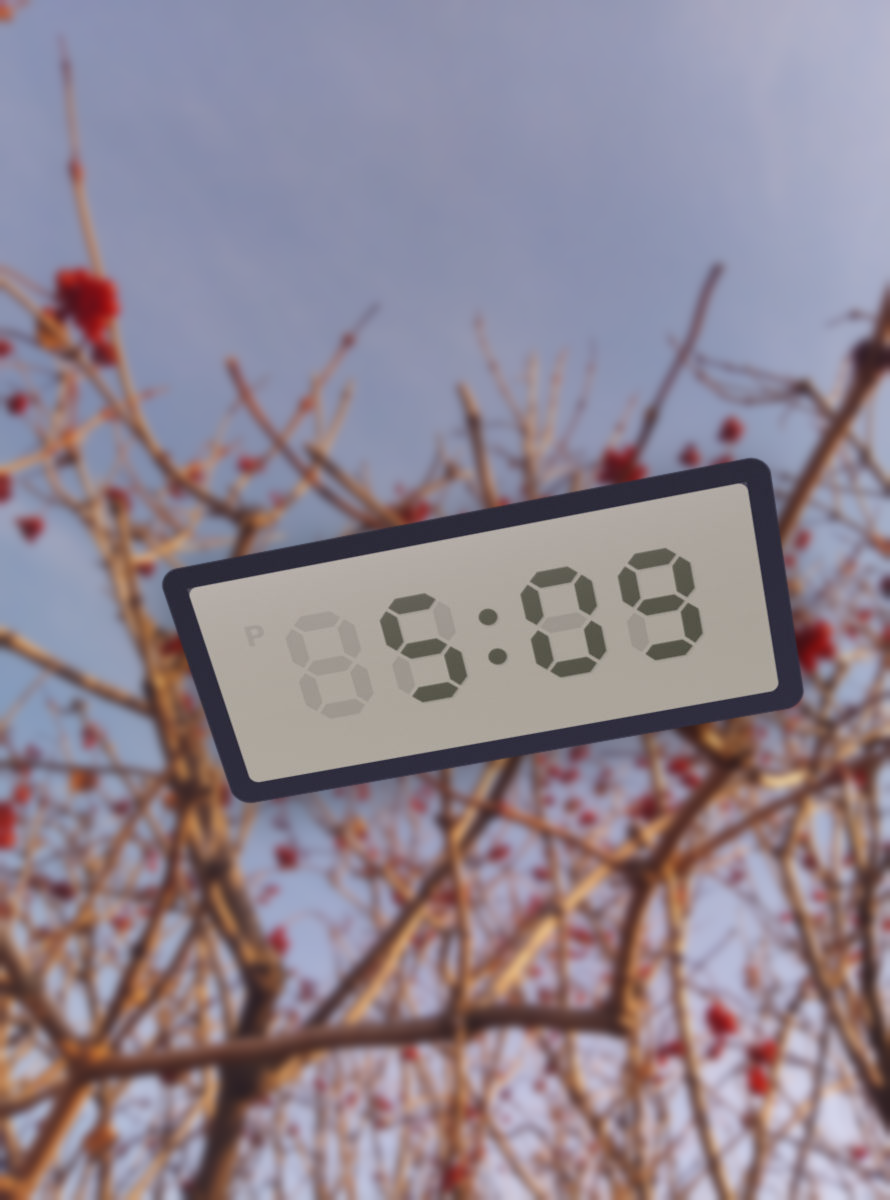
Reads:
{"hour": 5, "minute": 9}
